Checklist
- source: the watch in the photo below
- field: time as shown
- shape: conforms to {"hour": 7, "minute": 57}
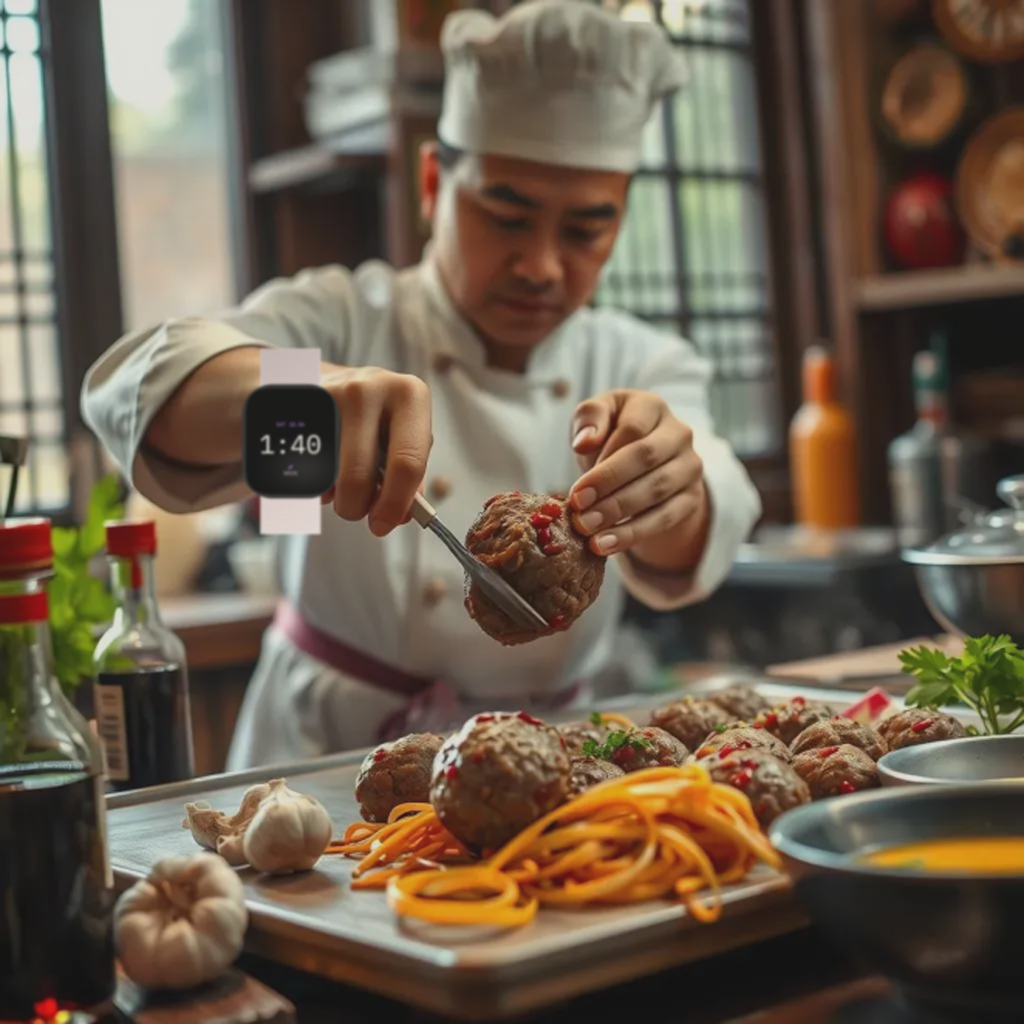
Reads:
{"hour": 1, "minute": 40}
